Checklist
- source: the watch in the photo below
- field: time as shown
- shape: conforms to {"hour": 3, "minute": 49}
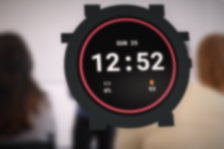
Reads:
{"hour": 12, "minute": 52}
